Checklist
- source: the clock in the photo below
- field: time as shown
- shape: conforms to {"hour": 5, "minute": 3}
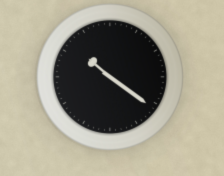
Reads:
{"hour": 10, "minute": 21}
